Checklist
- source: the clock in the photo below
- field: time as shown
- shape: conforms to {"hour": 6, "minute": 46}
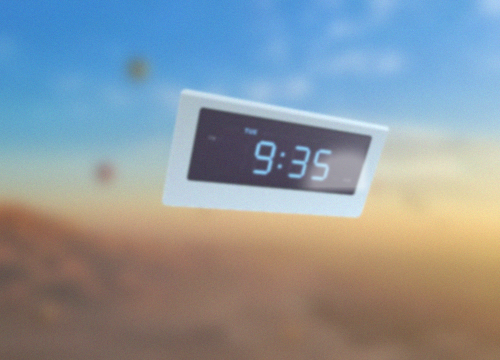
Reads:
{"hour": 9, "minute": 35}
